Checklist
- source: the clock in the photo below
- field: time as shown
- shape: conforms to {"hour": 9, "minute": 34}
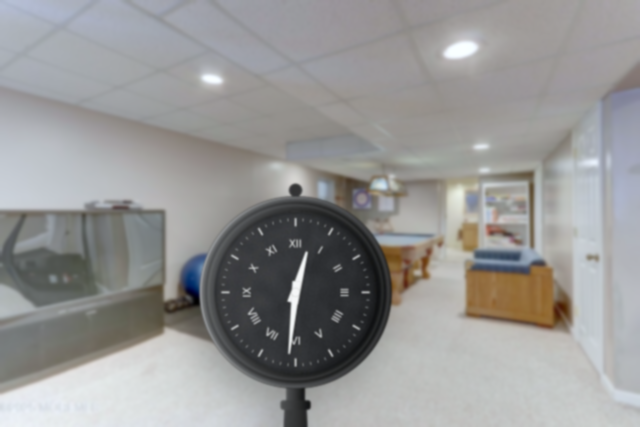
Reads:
{"hour": 12, "minute": 31}
